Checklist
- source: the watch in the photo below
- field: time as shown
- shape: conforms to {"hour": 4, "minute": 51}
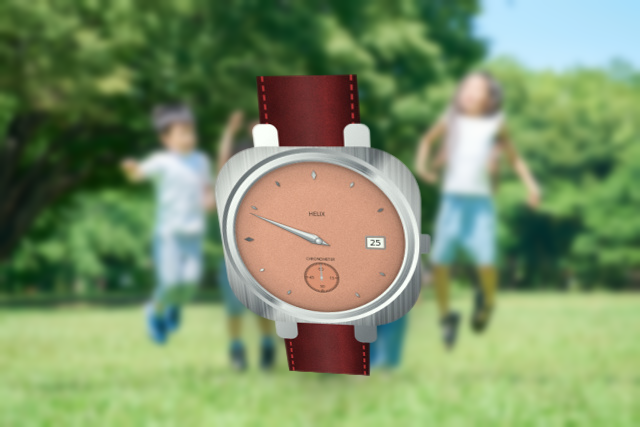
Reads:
{"hour": 9, "minute": 49}
